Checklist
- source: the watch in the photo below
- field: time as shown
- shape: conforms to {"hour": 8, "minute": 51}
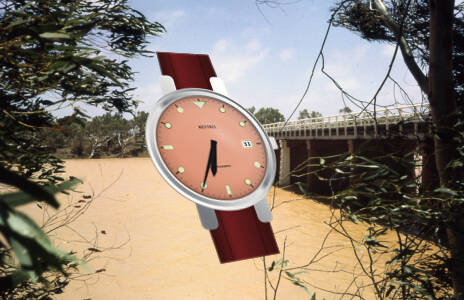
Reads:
{"hour": 6, "minute": 35}
